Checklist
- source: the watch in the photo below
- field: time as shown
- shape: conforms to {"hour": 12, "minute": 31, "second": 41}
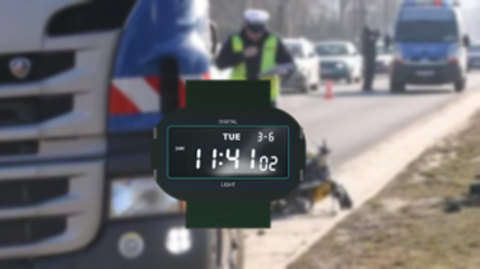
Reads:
{"hour": 11, "minute": 41, "second": 2}
